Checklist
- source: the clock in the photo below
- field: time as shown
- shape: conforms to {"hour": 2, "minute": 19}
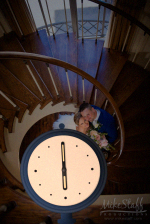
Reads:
{"hour": 6, "minute": 0}
